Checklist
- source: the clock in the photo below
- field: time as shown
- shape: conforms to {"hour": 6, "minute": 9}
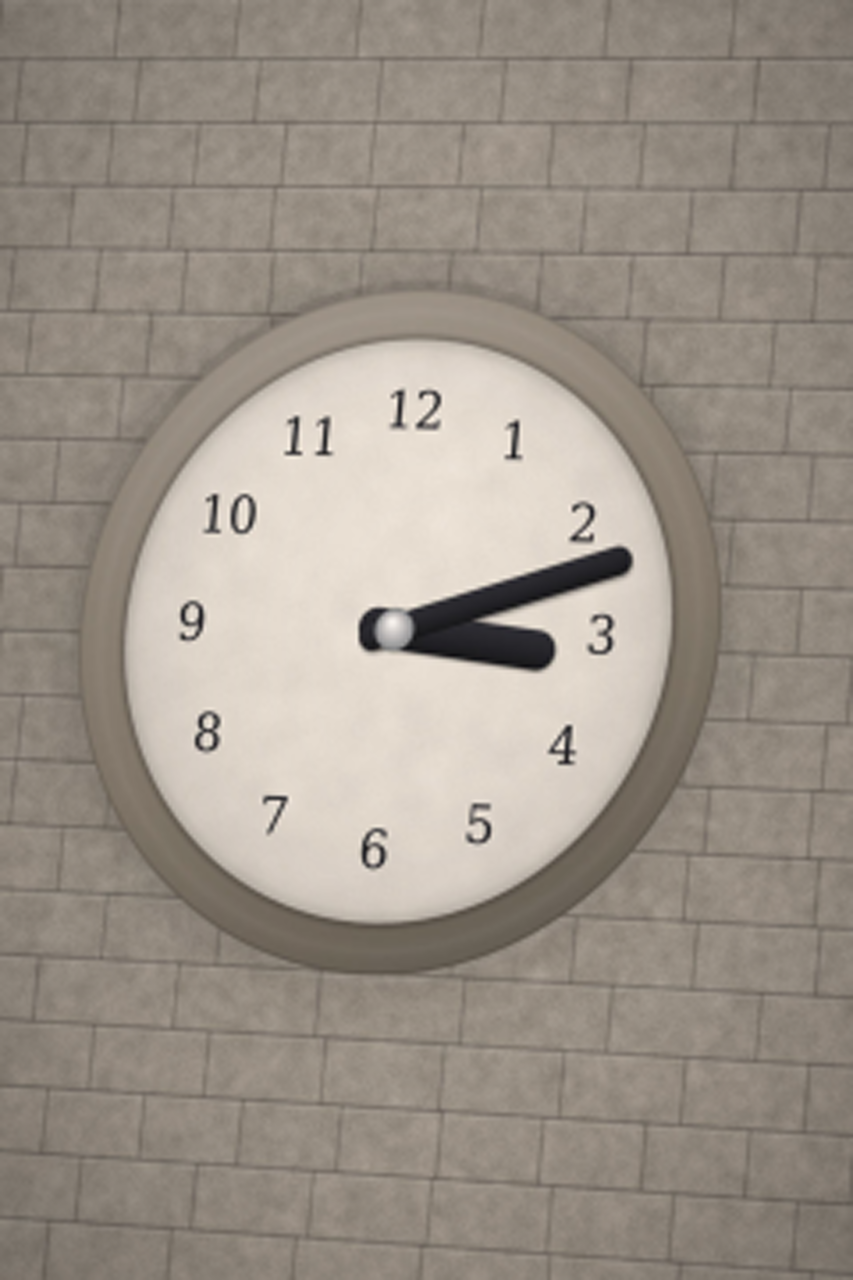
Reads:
{"hour": 3, "minute": 12}
